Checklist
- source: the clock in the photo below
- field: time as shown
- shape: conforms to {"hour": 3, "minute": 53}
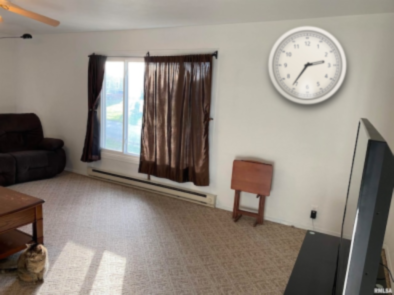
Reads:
{"hour": 2, "minute": 36}
